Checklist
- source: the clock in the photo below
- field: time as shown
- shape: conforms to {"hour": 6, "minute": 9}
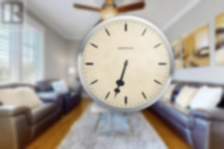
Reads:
{"hour": 6, "minute": 33}
